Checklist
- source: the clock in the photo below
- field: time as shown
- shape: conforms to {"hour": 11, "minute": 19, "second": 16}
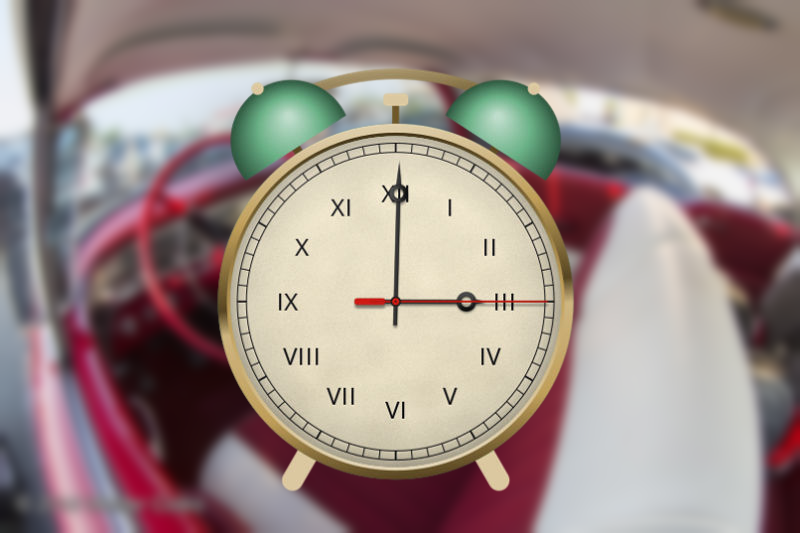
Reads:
{"hour": 3, "minute": 0, "second": 15}
